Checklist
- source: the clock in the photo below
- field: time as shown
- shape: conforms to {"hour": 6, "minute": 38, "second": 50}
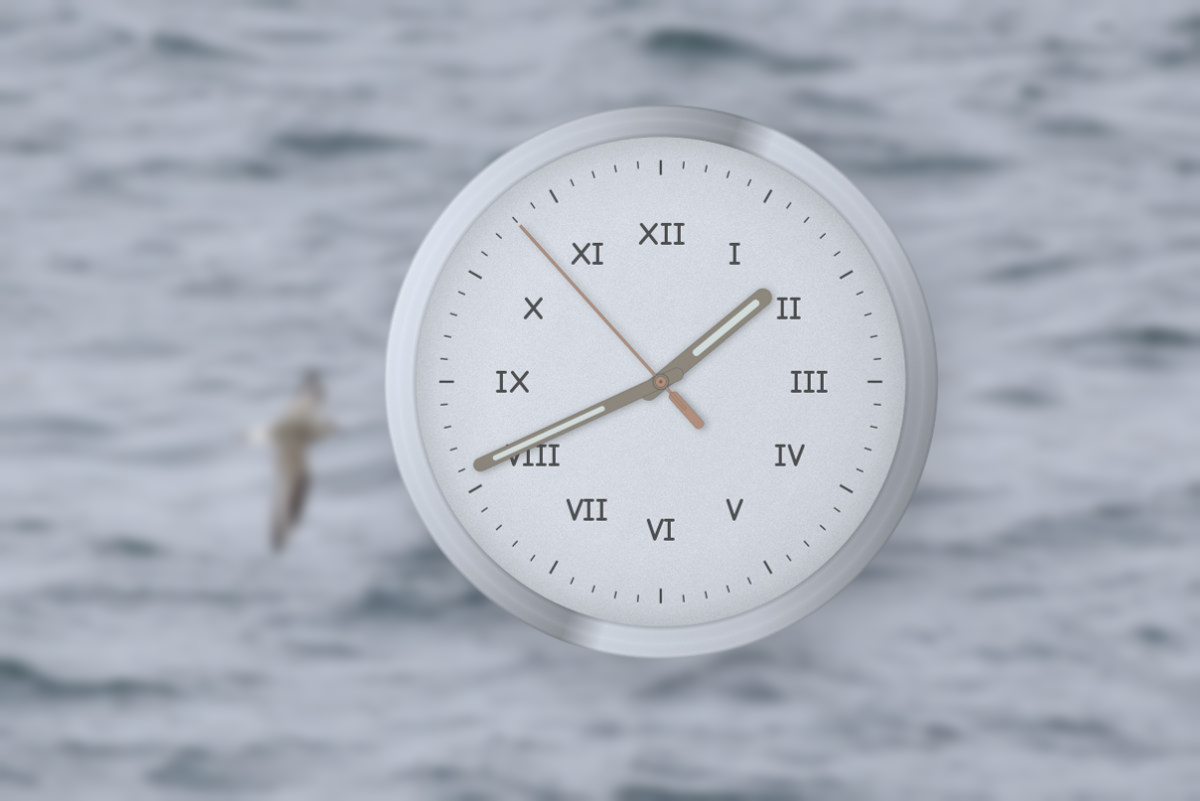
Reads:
{"hour": 1, "minute": 40, "second": 53}
